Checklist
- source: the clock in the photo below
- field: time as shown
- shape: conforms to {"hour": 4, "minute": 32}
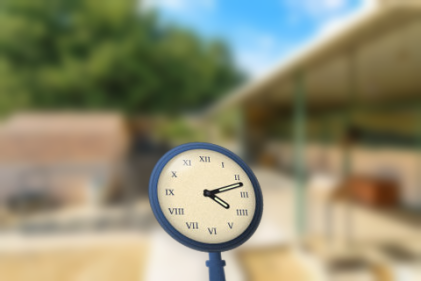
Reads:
{"hour": 4, "minute": 12}
